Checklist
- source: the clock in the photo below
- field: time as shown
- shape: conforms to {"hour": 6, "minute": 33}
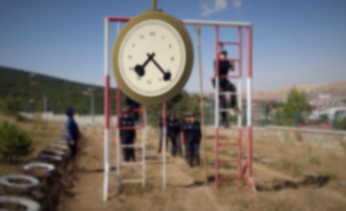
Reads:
{"hour": 7, "minute": 22}
